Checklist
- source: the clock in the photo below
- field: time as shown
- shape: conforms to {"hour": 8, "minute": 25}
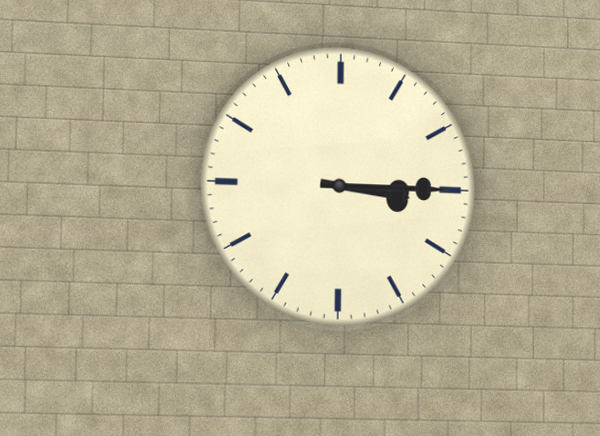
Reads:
{"hour": 3, "minute": 15}
